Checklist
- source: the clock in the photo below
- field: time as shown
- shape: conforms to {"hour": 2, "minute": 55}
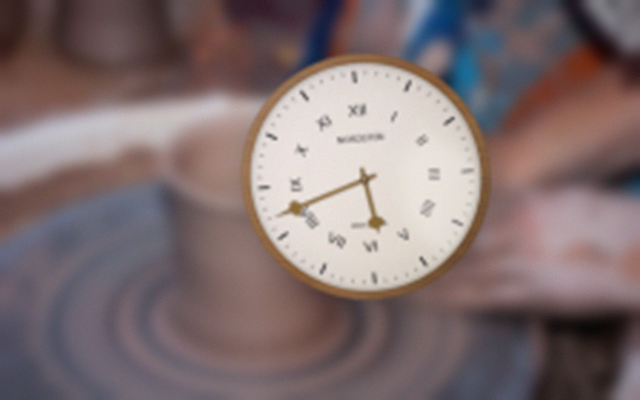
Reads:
{"hour": 5, "minute": 42}
